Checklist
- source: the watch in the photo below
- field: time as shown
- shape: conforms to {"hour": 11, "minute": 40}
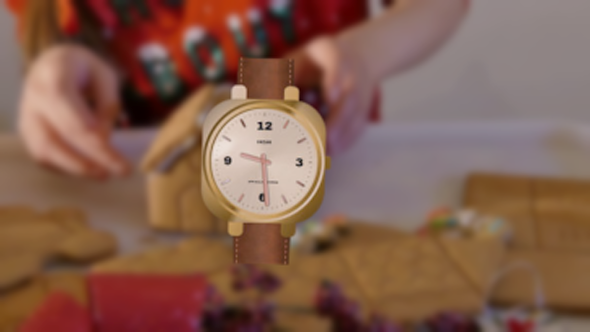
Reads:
{"hour": 9, "minute": 29}
